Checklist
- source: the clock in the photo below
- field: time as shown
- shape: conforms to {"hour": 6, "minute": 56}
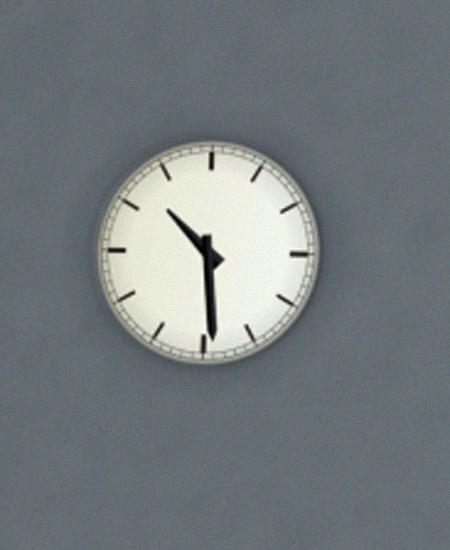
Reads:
{"hour": 10, "minute": 29}
